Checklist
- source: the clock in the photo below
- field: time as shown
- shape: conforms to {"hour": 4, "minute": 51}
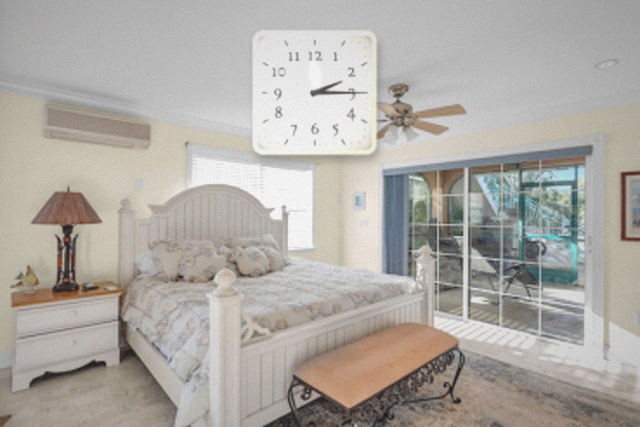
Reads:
{"hour": 2, "minute": 15}
